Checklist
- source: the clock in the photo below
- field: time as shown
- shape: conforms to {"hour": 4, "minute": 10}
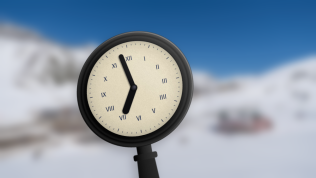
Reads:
{"hour": 6, "minute": 58}
